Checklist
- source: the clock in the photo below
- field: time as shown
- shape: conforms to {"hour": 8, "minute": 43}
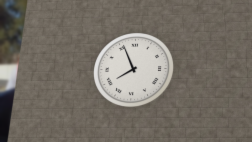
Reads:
{"hour": 7, "minute": 56}
